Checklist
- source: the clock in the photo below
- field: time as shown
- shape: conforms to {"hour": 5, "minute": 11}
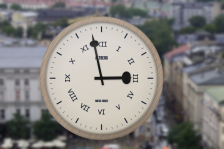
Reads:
{"hour": 2, "minute": 58}
